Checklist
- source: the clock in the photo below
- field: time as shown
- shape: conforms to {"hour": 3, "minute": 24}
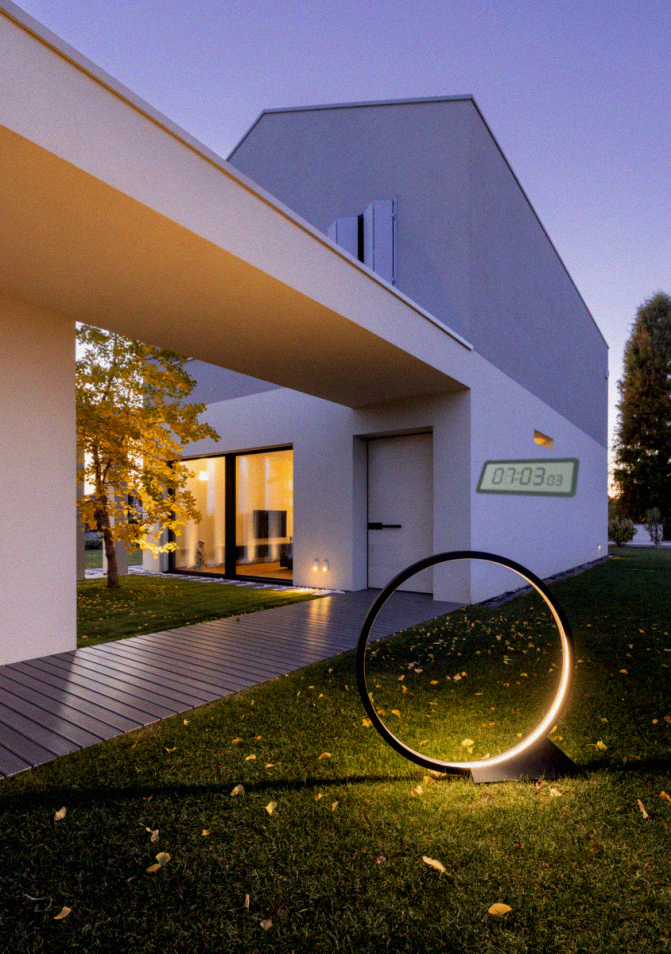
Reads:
{"hour": 7, "minute": 3}
